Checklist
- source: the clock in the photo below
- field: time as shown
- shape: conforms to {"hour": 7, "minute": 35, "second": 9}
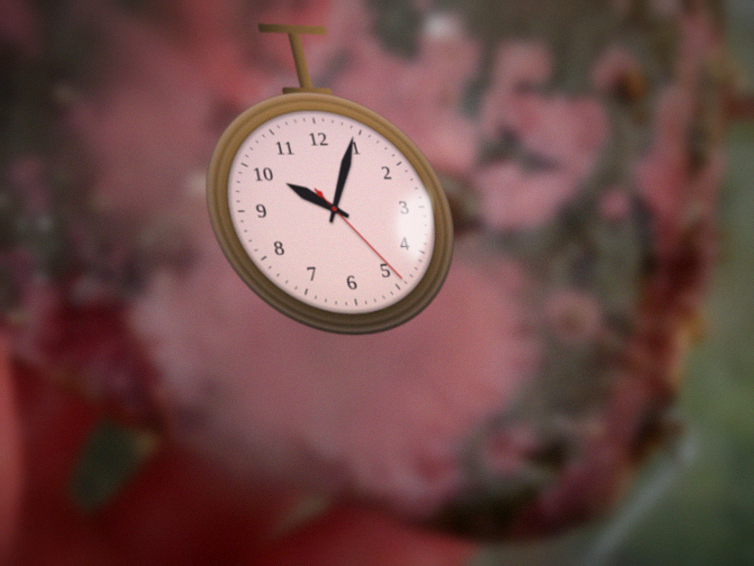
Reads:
{"hour": 10, "minute": 4, "second": 24}
